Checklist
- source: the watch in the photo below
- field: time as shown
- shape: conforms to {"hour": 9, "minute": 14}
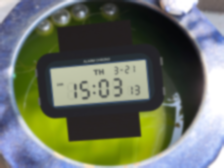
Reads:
{"hour": 15, "minute": 3}
